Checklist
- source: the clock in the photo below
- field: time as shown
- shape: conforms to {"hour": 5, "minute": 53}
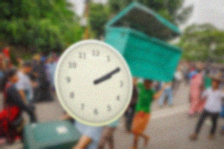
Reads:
{"hour": 2, "minute": 10}
